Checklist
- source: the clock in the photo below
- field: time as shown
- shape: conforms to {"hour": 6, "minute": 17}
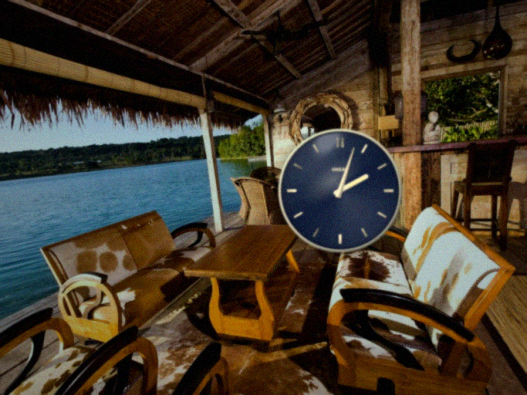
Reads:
{"hour": 2, "minute": 3}
